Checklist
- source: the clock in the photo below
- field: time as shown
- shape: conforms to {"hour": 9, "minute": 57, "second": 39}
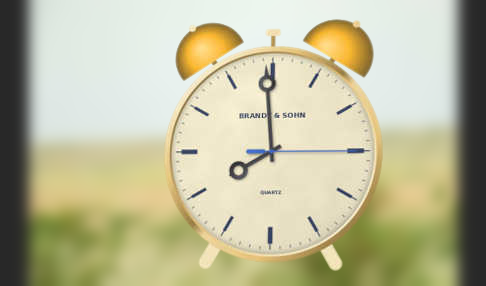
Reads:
{"hour": 7, "minute": 59, "second": 15}
